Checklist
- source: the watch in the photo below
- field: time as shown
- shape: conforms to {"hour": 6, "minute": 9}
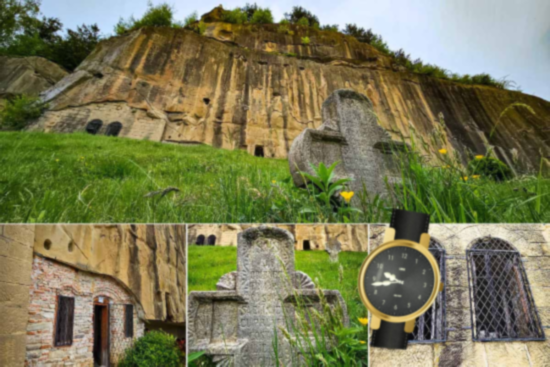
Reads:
{"hour": 9, "minute": 43}
